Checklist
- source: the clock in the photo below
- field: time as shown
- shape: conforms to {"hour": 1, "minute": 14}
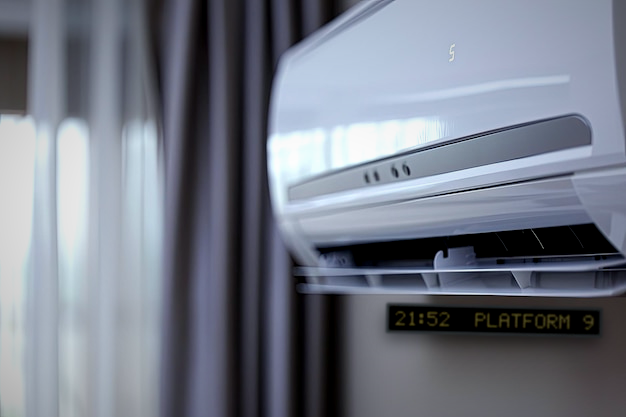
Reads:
{"hour": 21, "minute": 52}
